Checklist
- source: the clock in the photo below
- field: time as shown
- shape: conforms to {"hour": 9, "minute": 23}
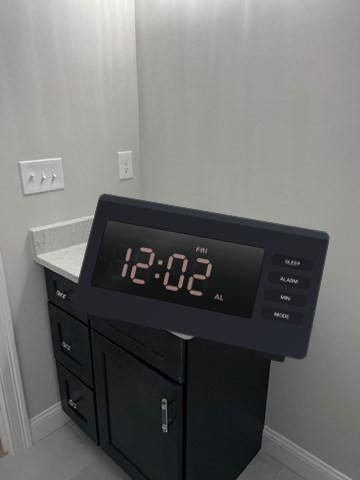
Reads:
{"hour": 12, "minute": 2}
